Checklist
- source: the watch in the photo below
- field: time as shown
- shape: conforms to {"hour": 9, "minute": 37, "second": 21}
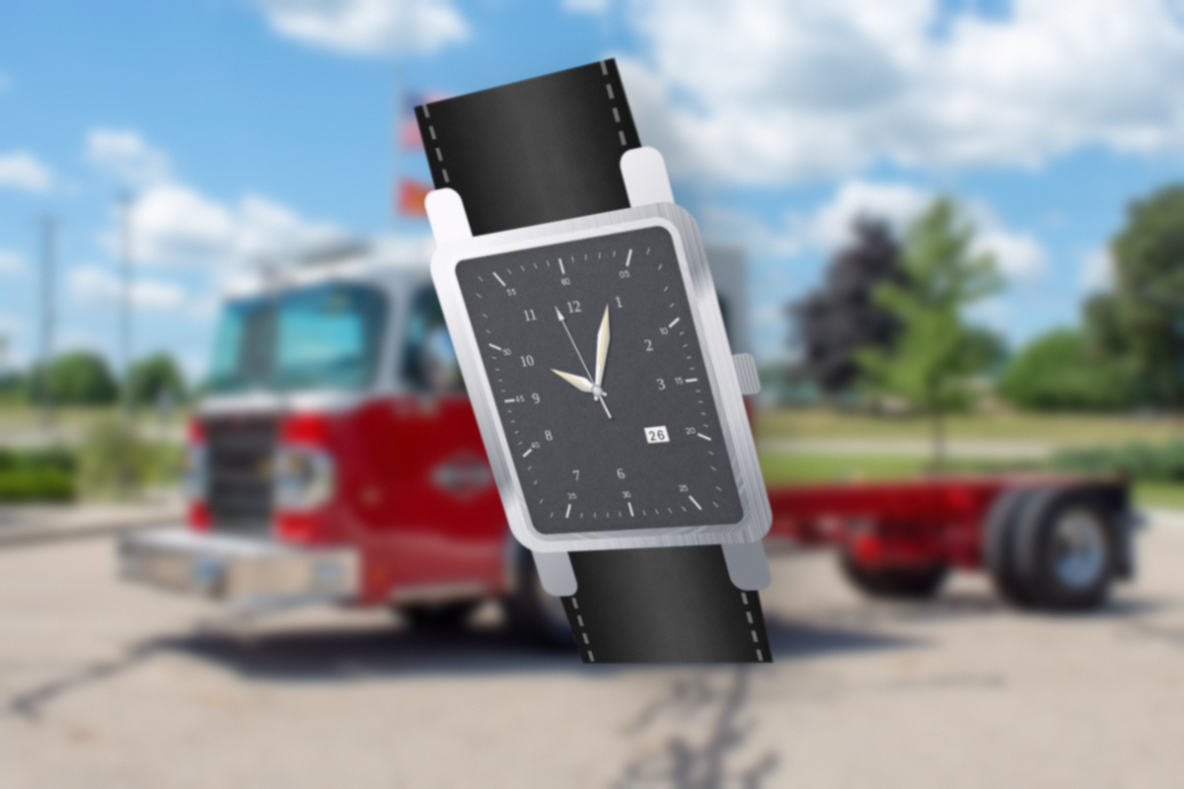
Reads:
{"hour": 10, "minute": 3, "second": 58}
